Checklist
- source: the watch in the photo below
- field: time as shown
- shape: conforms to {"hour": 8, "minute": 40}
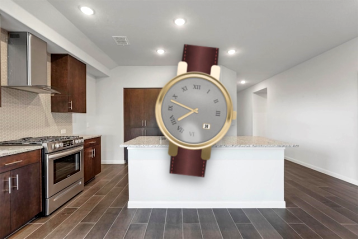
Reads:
{"hour": 7, "minute": 48}
